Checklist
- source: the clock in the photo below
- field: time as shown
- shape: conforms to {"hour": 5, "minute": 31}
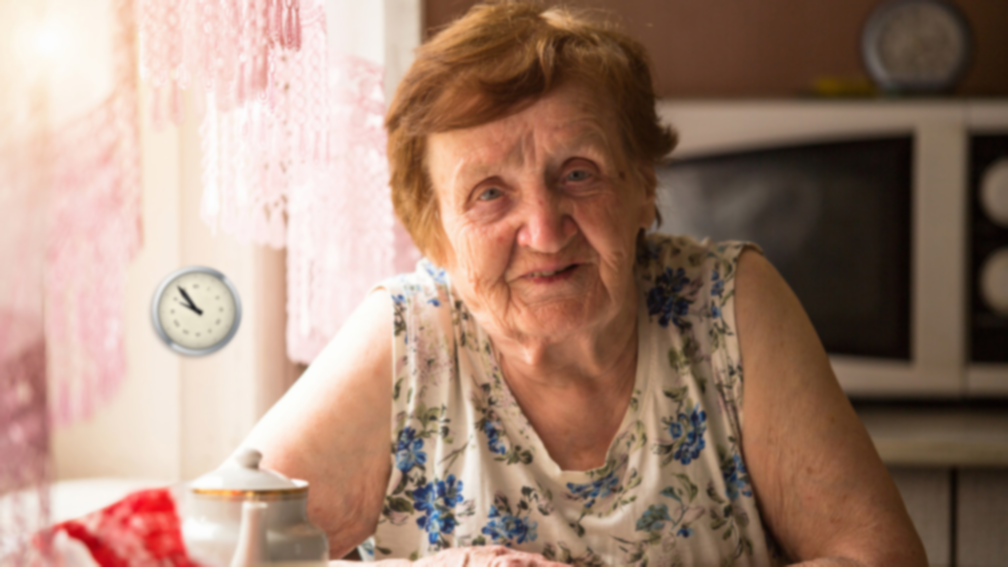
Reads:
{"hour": 9, "minute": 54}
